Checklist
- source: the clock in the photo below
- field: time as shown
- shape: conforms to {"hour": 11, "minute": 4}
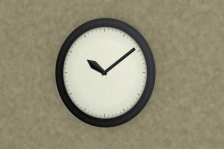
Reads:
{"hour": 10, "minute": 9}
